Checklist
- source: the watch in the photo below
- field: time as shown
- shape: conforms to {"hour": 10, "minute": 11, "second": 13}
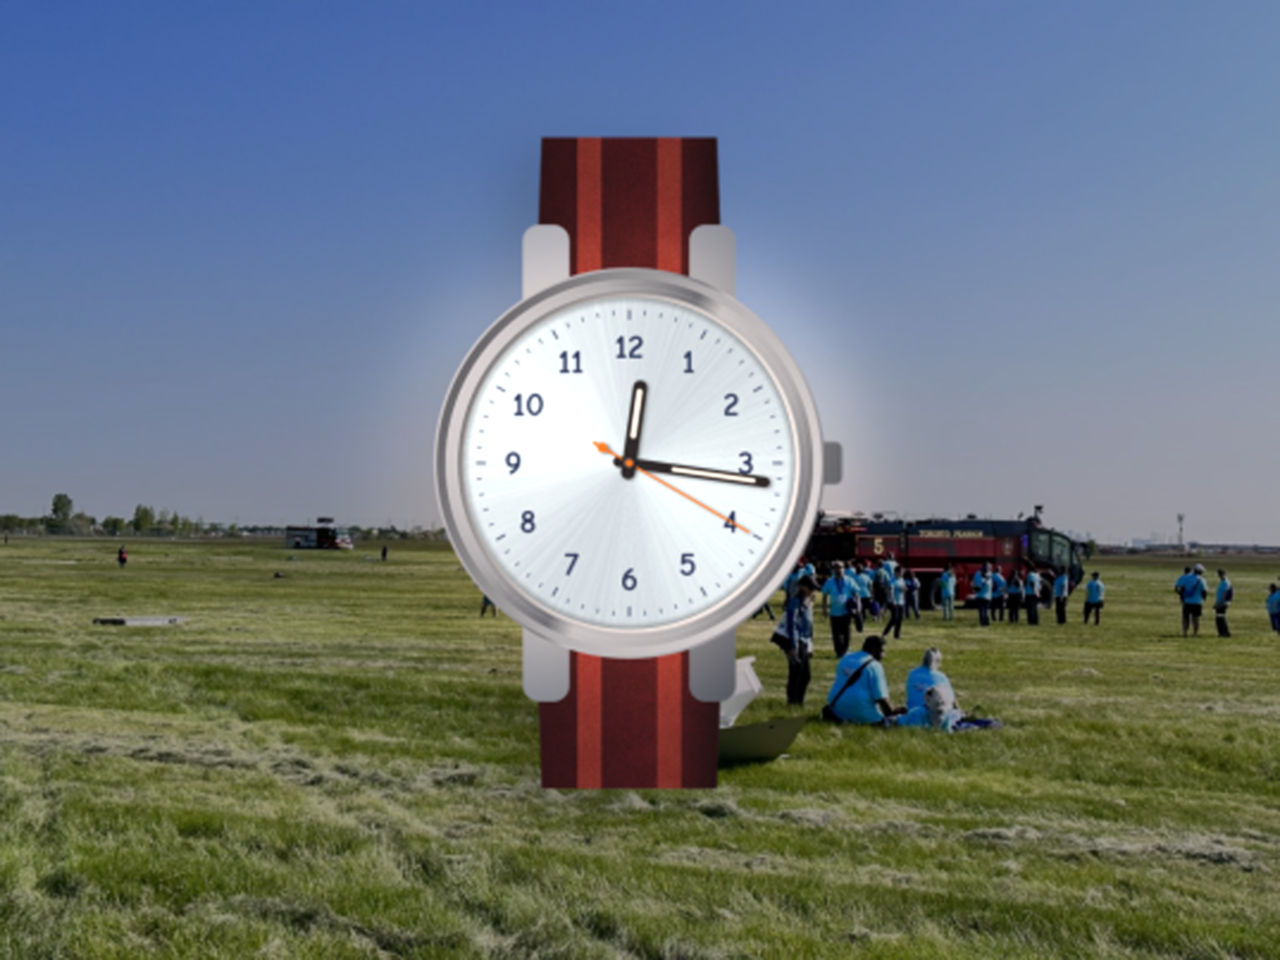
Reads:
{"hour": 12, "minute": 16, "second": 20}
